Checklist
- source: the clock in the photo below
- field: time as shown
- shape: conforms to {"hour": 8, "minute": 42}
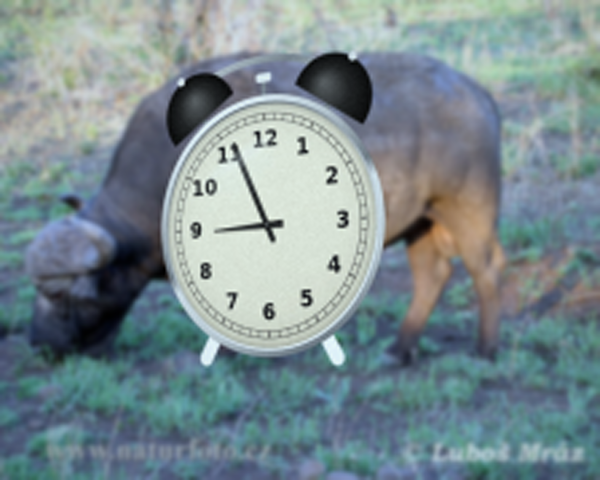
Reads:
{"hour": 8, "minute": 56}
